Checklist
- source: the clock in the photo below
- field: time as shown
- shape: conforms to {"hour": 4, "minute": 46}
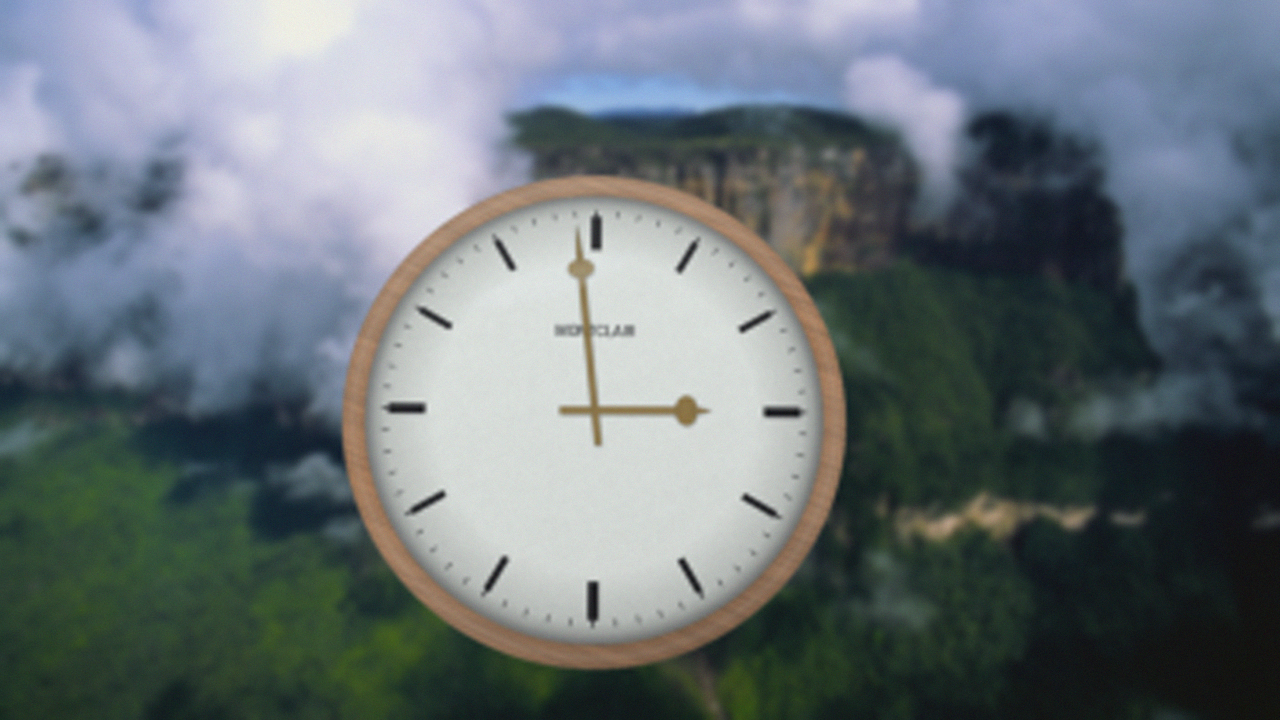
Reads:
{"hour": 2, "minute": 59}
